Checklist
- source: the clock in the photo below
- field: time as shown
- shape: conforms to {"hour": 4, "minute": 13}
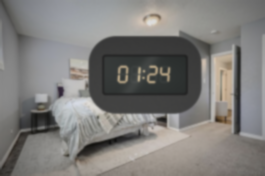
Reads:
{"hour": 1, "minute": 24}
